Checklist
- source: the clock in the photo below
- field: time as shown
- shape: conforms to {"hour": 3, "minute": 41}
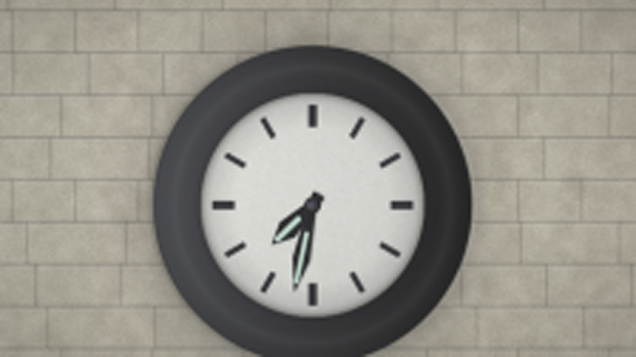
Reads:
{"hour": 7, "minute": 32}
